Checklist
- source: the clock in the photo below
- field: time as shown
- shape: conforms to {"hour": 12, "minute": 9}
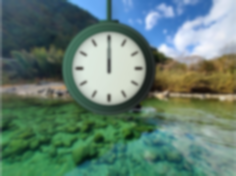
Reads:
{"hour": 12, "minute": 0}
